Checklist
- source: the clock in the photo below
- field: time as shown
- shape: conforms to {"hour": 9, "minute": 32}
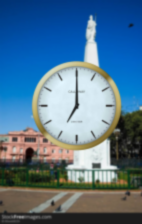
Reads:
{"hour": 7, "minute": 0}
